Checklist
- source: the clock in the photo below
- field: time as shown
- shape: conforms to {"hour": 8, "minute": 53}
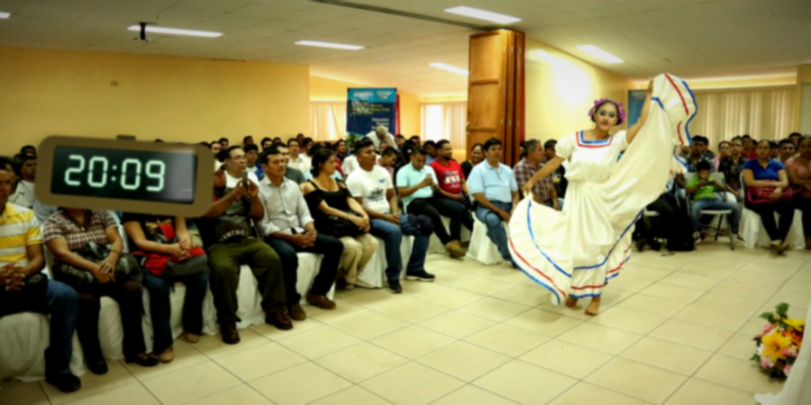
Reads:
{"hour": 20, "minute": 9}
